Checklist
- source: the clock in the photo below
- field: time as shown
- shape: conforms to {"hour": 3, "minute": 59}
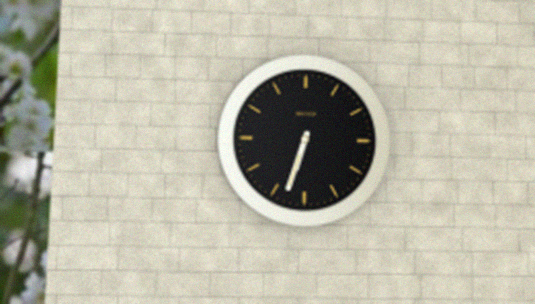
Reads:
{"hour": 6, "minute": 33}
